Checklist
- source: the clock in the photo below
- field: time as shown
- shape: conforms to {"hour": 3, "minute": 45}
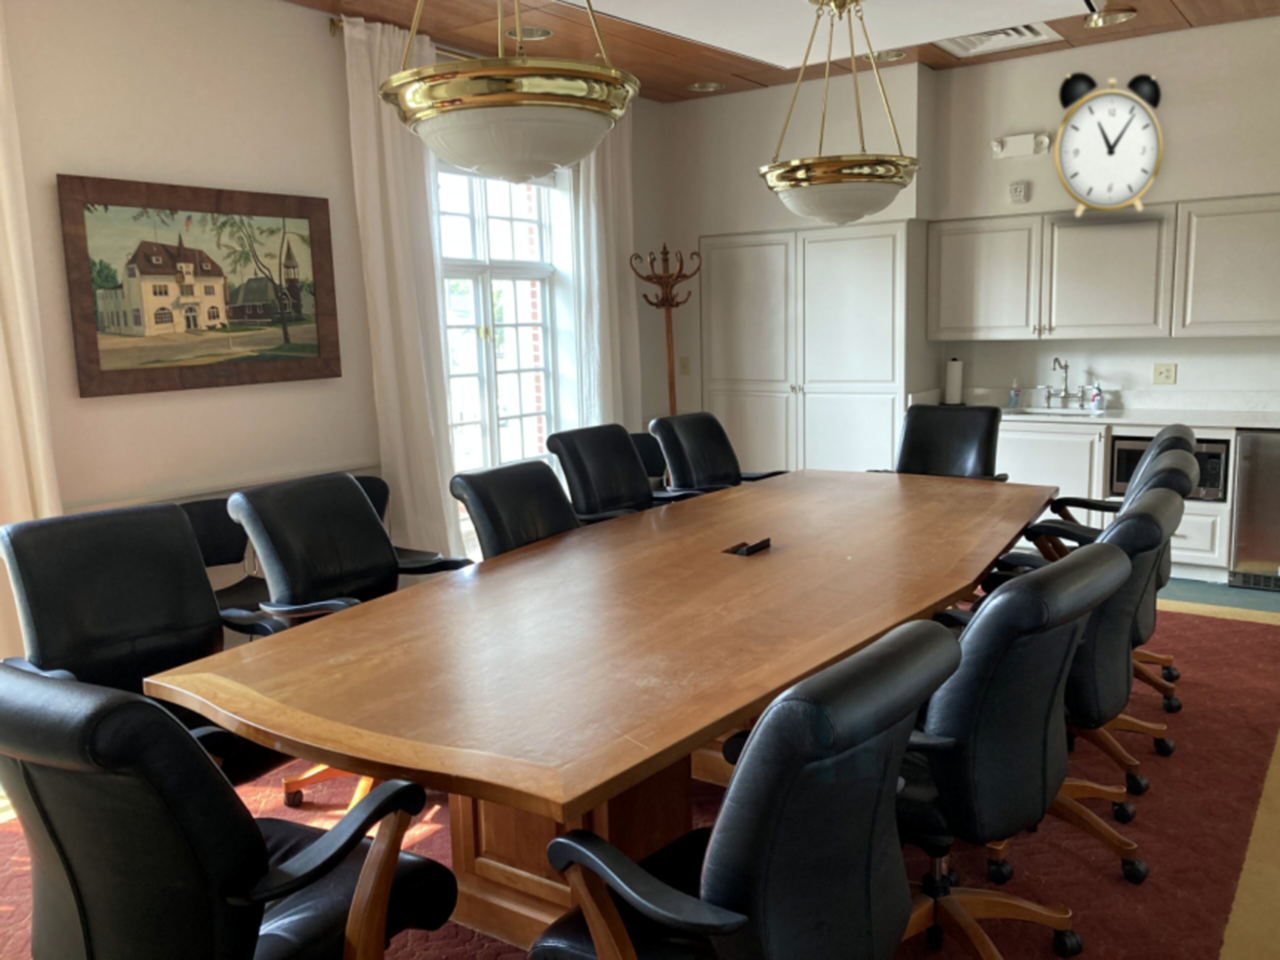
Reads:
{"hour": 11, "minute": 6}
